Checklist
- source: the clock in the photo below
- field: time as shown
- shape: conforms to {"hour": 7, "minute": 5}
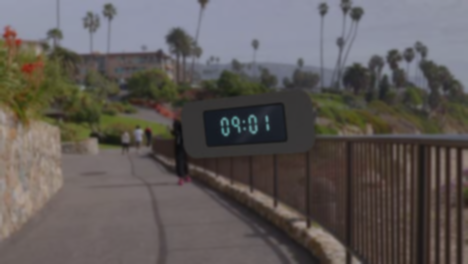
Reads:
{"hour": 9, "minute": 1}
